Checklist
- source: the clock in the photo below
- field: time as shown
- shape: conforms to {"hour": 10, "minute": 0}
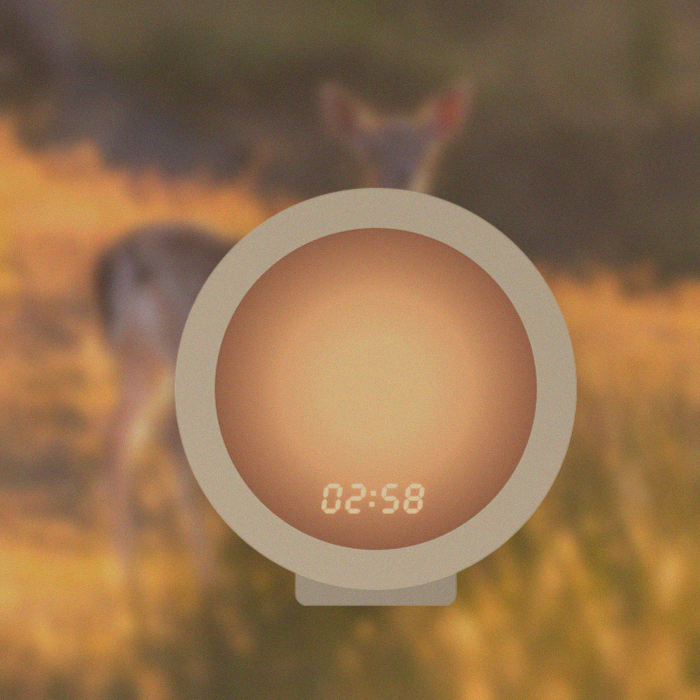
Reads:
{"hour": 2, "minute": 58}
